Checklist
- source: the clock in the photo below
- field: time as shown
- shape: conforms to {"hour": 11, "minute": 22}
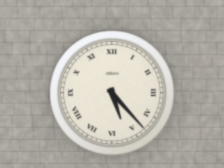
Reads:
{"hour": 5, "minute": 23}
